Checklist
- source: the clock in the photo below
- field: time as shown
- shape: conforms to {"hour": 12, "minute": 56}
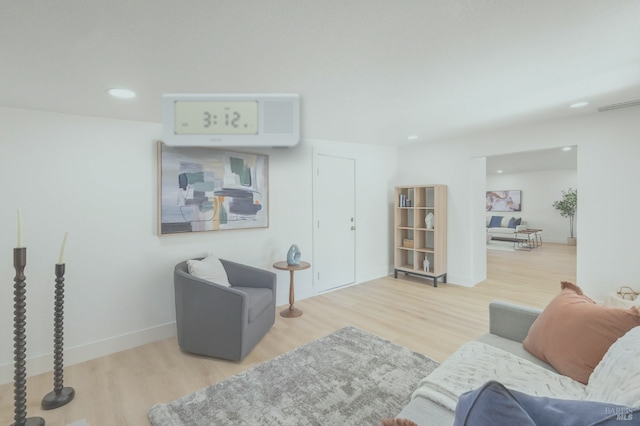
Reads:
{"hour": 3, "minute": 12}
